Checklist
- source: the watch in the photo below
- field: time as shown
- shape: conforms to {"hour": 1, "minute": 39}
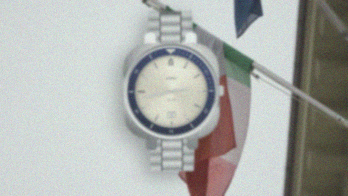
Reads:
{"hour": 2, "minute": 43}
